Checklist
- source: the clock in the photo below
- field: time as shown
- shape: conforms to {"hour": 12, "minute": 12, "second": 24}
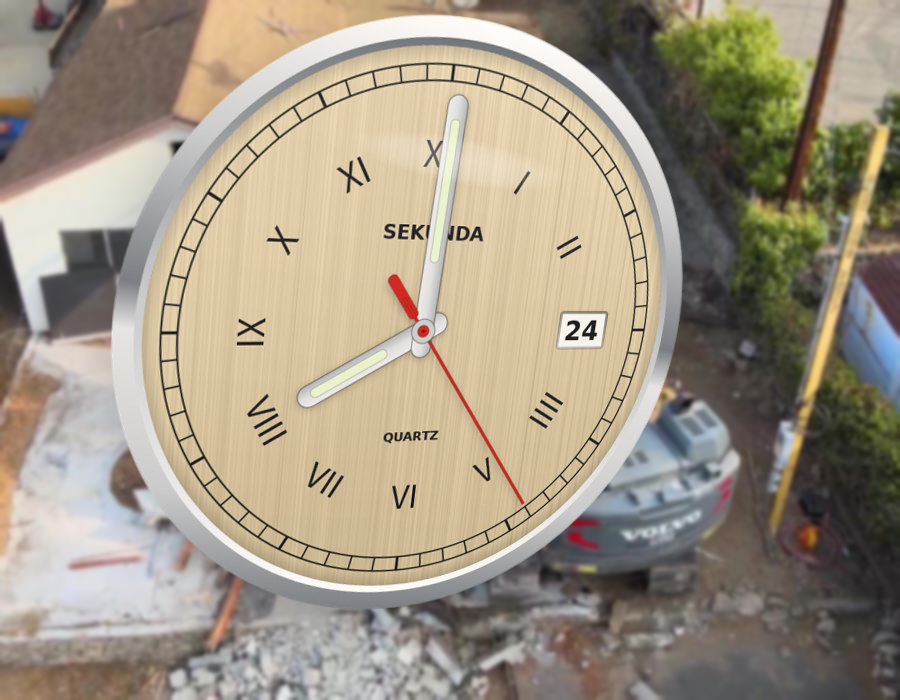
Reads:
{"hour": 8, "minute": 0, "second": 24}
